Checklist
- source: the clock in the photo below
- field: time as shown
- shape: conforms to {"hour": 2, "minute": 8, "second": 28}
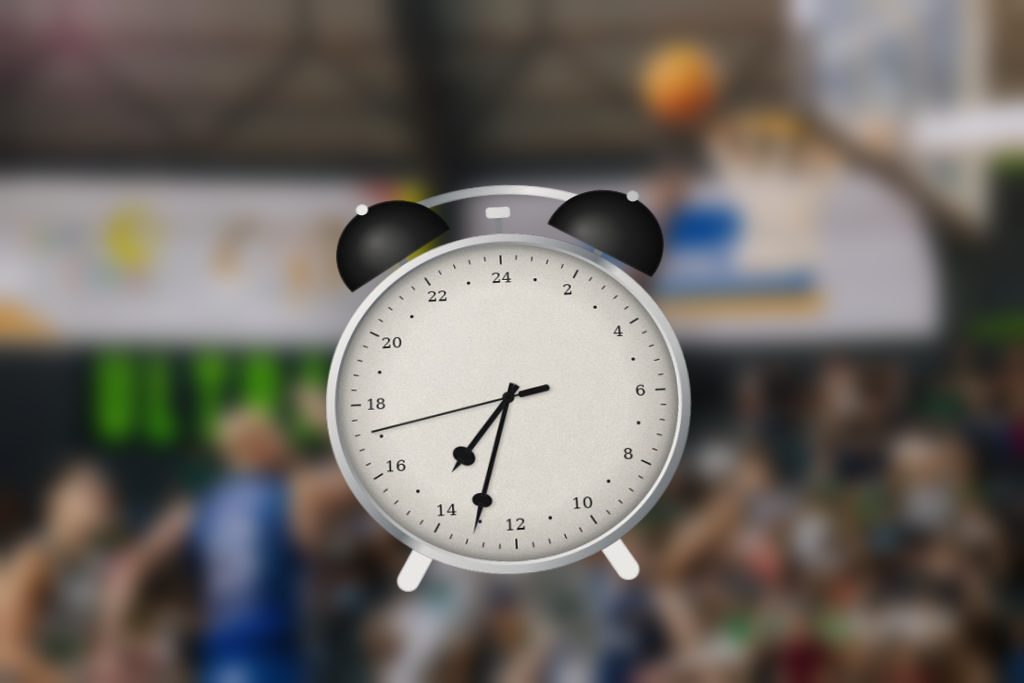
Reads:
{"hour": 14, "minute": 32, "second": 43}
